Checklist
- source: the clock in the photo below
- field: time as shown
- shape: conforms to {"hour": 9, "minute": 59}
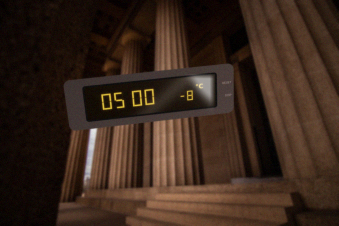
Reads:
{"hour": 5, "minute": 0}
